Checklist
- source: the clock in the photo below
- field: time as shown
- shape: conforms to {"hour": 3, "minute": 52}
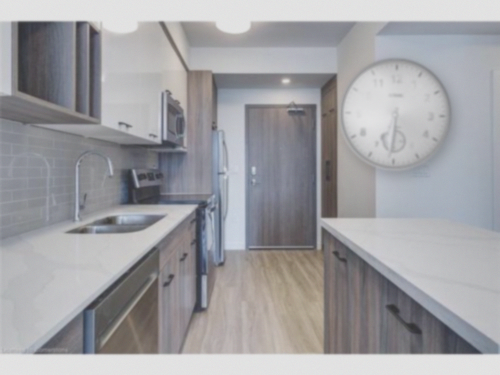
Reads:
{"hour": 6, "minute": 31}
